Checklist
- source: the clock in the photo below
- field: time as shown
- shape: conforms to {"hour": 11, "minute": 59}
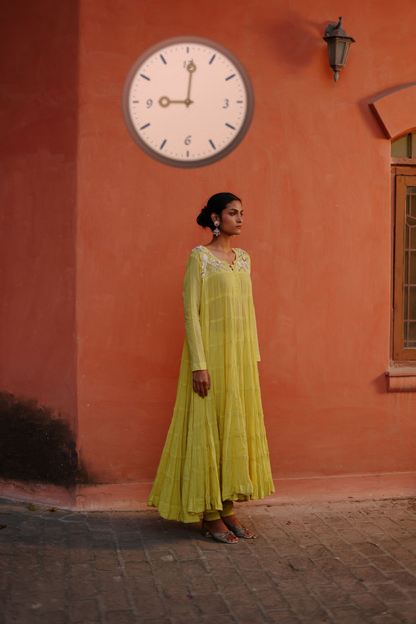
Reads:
{"hour": 9, "minute": 1}
